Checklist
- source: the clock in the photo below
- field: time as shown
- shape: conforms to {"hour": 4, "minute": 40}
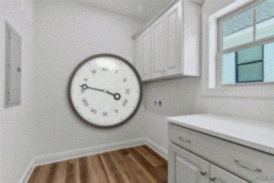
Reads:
{"hour": 3, "minute": 47}
